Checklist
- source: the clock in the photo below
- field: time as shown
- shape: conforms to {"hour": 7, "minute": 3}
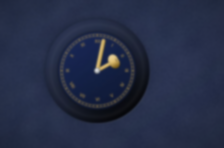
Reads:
{"hour": 2, "minute": 2}
